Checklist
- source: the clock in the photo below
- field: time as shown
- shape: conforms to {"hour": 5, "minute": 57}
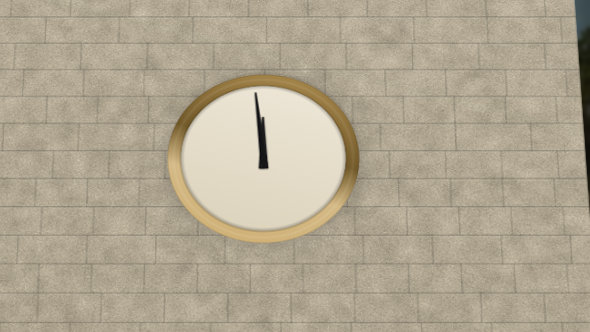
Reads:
{"hour": 11, "minute": 59}
